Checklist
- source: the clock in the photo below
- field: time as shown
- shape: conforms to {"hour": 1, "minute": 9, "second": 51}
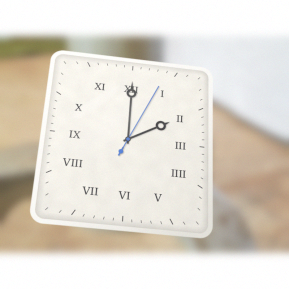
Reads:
{"hour": 2, "minute": 0, "second": 4}
